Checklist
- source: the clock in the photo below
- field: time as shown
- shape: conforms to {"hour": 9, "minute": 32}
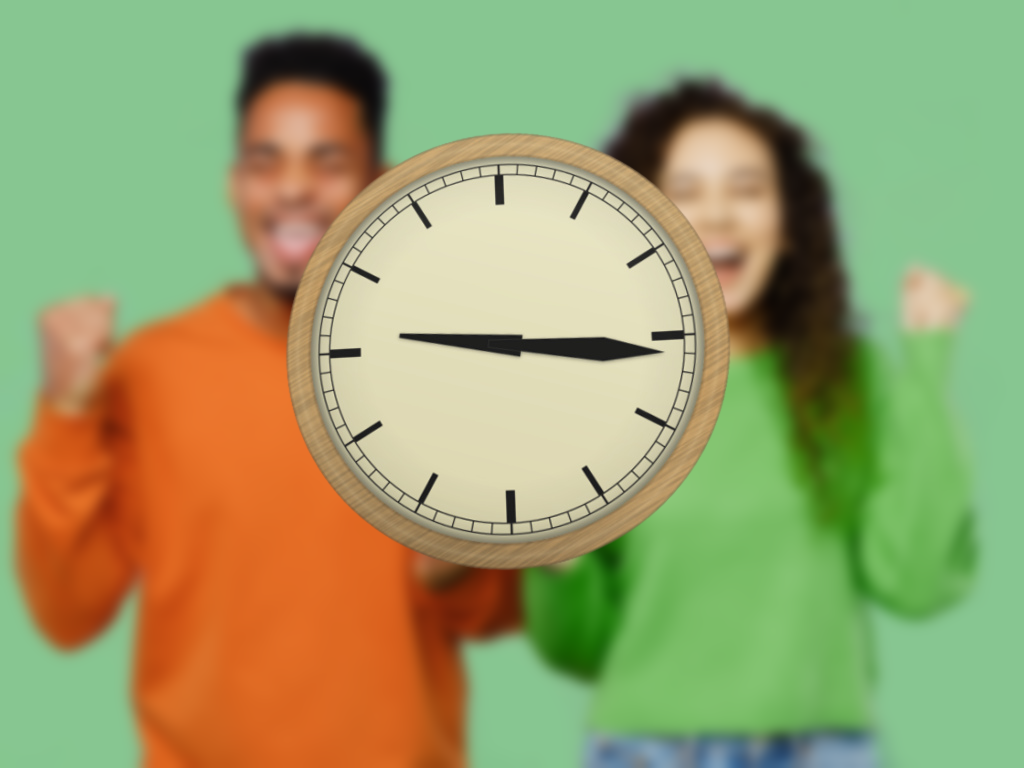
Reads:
{"hour": 9, "minute": 16}
